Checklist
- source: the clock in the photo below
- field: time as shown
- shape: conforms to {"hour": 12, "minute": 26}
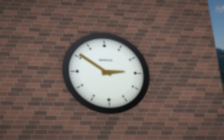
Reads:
{"hour": 2, "minute": 51}
